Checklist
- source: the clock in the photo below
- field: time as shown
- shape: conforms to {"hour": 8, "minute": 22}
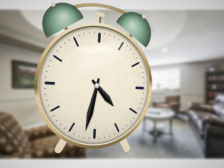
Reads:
{"hour": 4, "minute": 32}
